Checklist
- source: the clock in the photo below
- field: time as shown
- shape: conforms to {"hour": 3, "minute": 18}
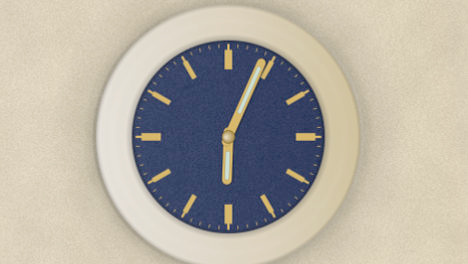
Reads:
{"hour": 6, "minute": 4}
